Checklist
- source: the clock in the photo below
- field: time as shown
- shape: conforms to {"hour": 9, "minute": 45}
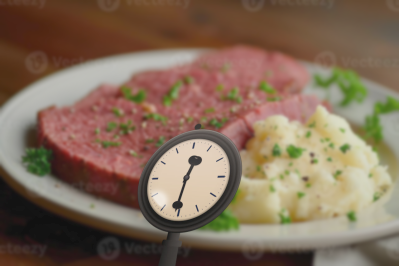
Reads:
{"hour": 12, "minute": 31}
